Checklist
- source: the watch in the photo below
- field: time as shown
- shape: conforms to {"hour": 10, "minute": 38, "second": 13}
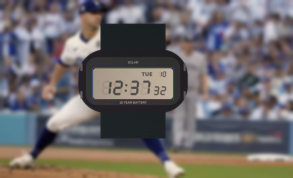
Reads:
{"hour": 12, "minute": 37, "second": 32}
